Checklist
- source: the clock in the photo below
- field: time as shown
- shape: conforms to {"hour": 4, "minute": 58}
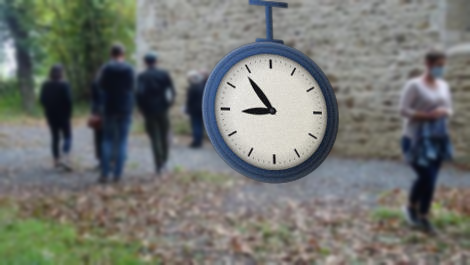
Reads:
{"hour": 8, "minute": 54}
